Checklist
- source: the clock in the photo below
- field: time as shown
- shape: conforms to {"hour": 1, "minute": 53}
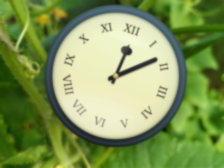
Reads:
{"hour": 12, "minute": 8}
